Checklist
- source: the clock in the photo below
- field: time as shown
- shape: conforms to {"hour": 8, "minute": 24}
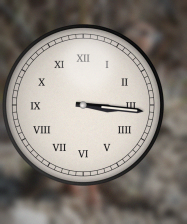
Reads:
{"hour": 3, "minute": 16}
